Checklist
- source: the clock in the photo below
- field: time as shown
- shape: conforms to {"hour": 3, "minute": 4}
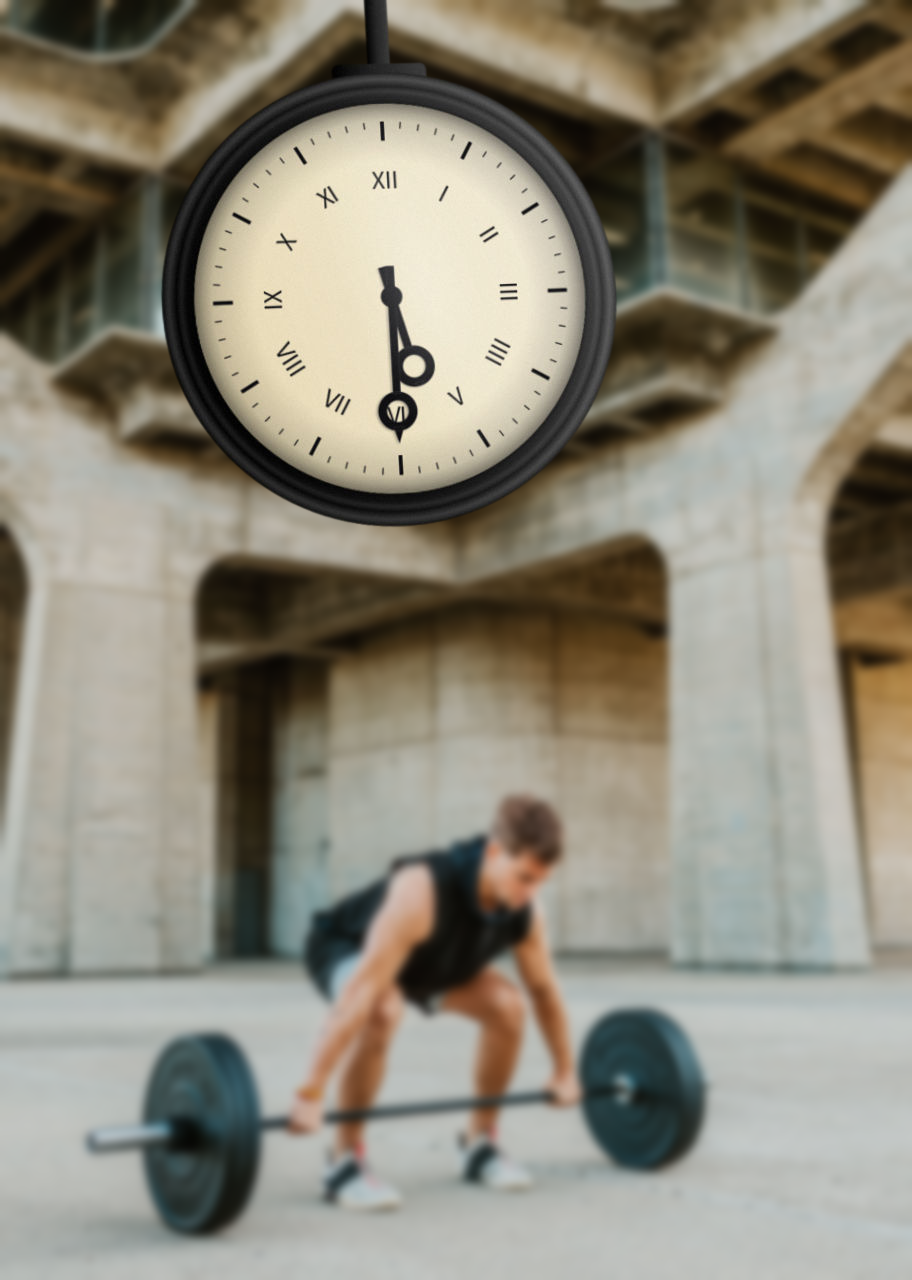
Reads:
{"hour": 5, "minute": 30}
